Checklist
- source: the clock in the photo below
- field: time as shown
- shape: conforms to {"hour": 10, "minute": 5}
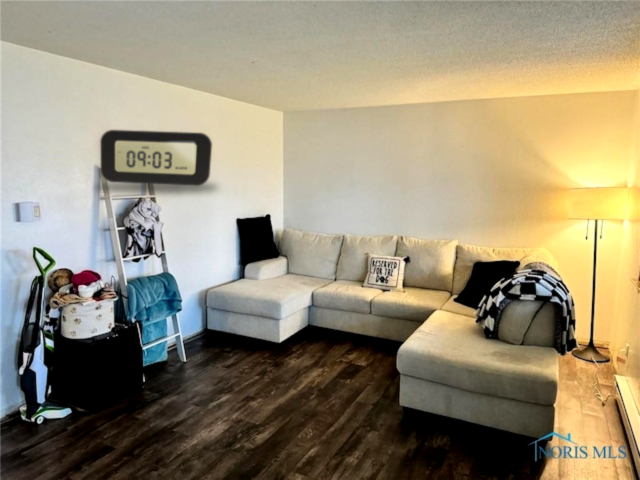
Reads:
{"hour": 9, "minute": 3}
